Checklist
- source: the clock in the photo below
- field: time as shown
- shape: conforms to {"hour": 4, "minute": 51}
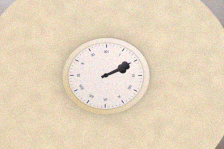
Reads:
{"hour": 2, "minute": 10}
